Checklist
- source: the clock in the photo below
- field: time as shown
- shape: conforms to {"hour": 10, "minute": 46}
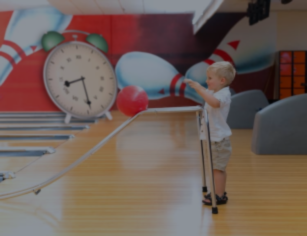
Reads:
{"hour": 8, "minute": 29}
